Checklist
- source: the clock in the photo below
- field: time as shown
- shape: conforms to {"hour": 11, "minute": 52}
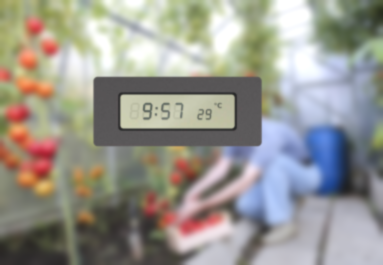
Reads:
{"hour": 9, "minute": 57}
